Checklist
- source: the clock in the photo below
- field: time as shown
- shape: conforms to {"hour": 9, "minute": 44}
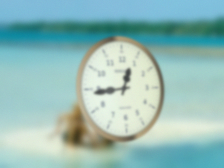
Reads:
{"hour": 12, "minute": 44}
